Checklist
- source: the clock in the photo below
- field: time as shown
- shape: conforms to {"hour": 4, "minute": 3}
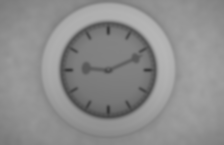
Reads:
{"hour": 9, "minute": 11}
